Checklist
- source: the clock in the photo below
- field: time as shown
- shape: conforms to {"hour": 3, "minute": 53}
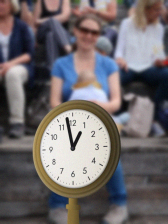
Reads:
{"hour": 12, "minute": 58}
